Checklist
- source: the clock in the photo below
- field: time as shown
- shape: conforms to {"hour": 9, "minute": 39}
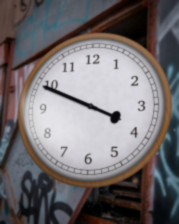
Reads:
{"hour": 3, "minute": 49}
